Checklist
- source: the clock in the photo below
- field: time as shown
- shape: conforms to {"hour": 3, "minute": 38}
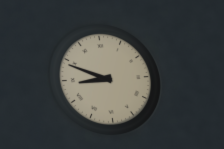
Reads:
{"hour": 8, "minute": 49}
